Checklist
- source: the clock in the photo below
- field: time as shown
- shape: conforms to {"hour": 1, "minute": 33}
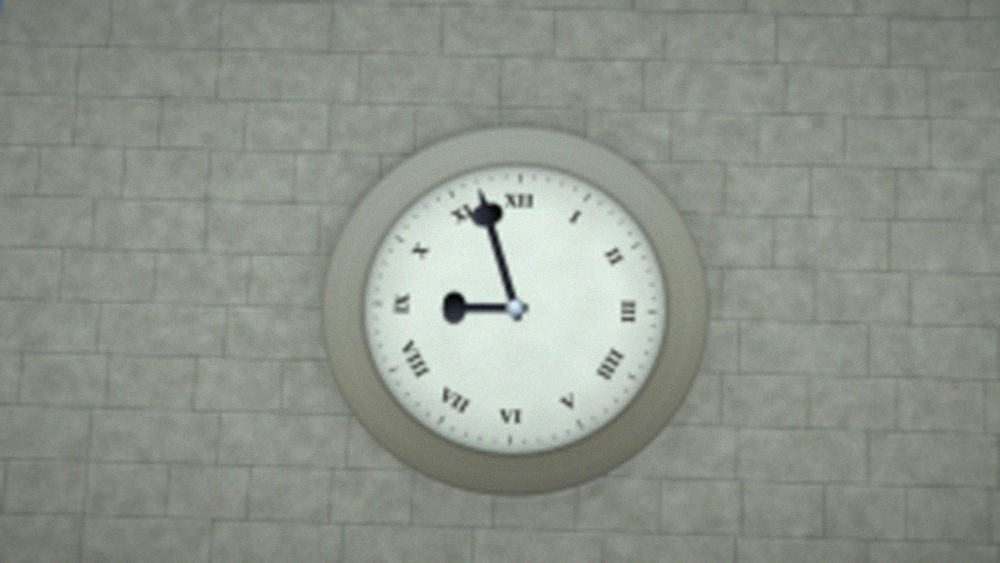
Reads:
{"hour": 8, "minute": 57}
